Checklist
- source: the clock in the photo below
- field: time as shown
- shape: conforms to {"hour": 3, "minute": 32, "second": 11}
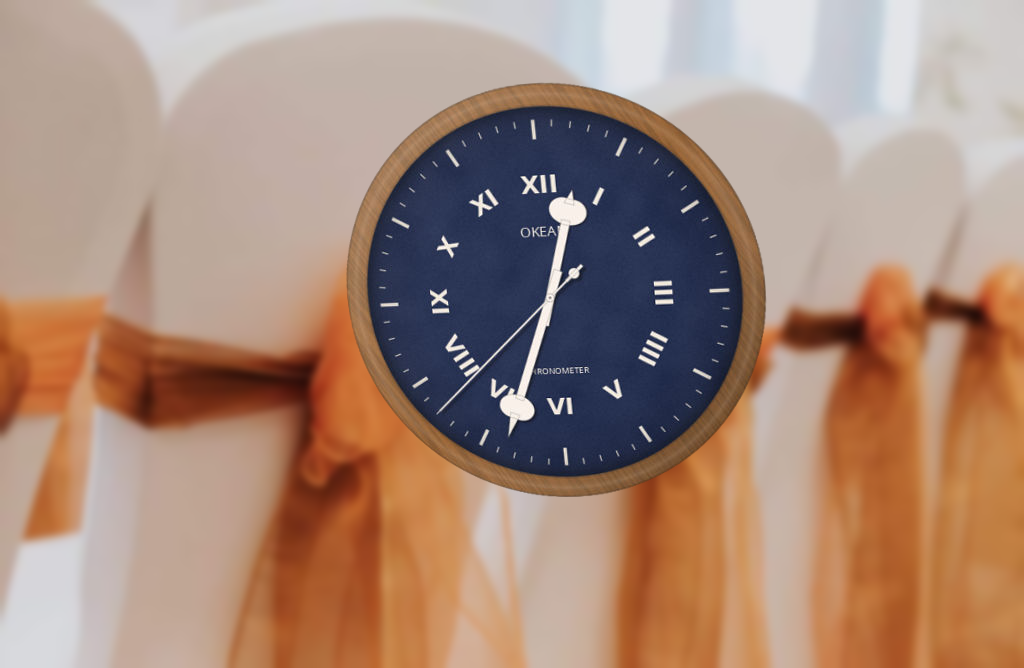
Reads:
{"hour": 12, "minute": 33, "second": 38}
